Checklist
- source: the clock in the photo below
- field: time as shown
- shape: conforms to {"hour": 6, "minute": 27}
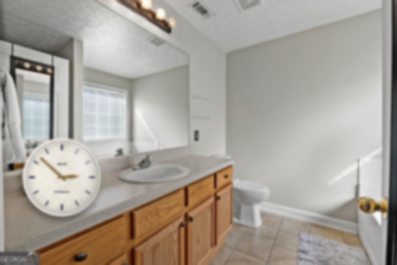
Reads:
{"hour": 2, "minute": 52}
